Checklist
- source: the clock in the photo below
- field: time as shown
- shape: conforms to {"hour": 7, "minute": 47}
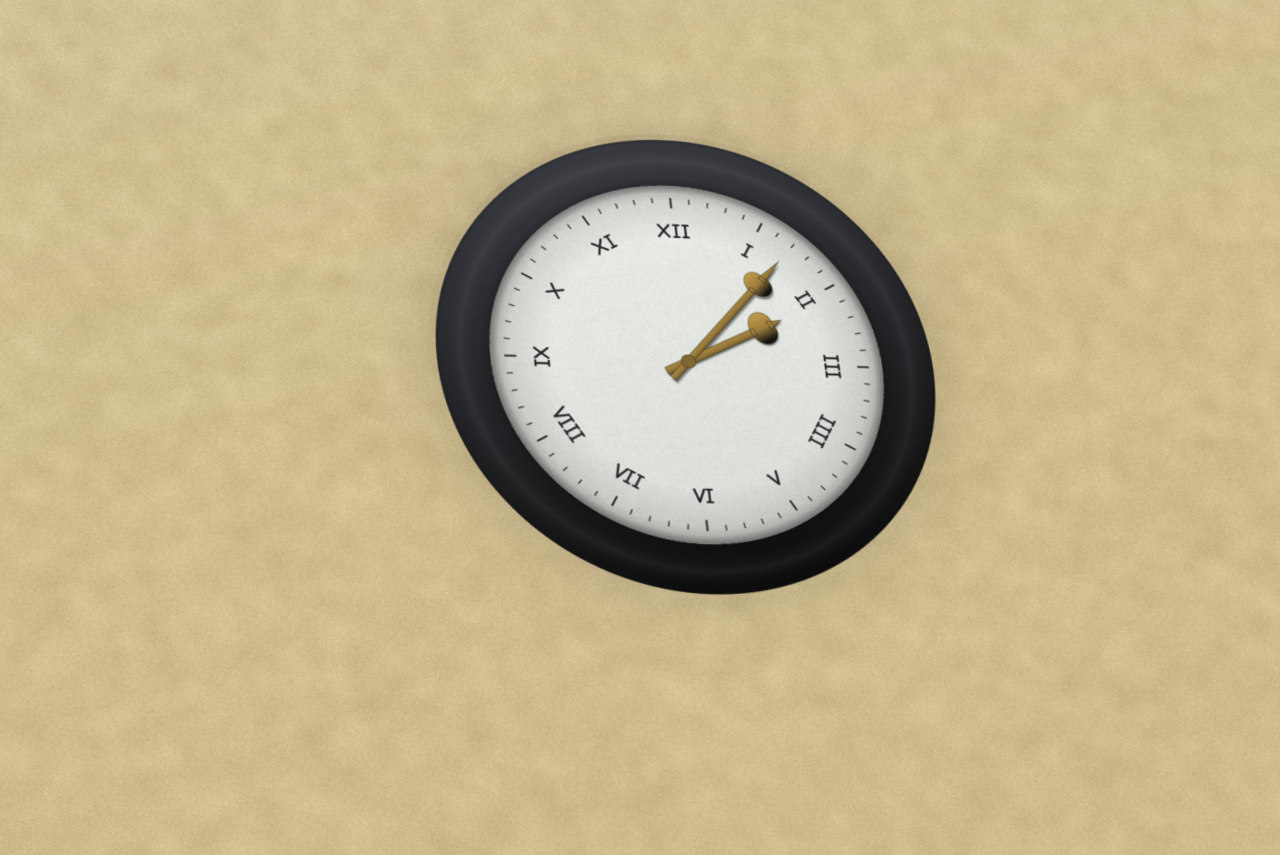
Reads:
{"hour": 2, "minute": 7}
